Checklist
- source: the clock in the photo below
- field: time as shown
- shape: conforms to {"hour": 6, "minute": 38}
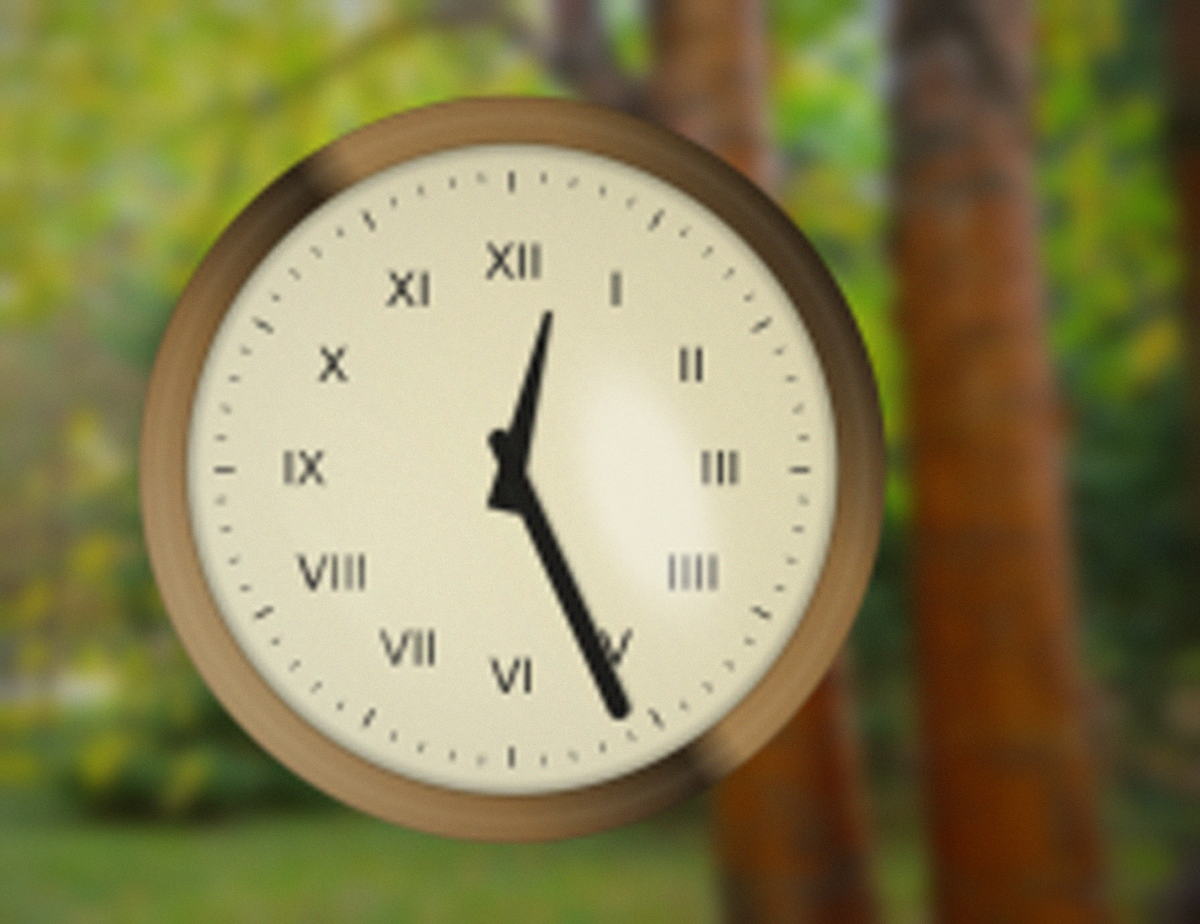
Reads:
{"hour": 12, "minute": 26}
